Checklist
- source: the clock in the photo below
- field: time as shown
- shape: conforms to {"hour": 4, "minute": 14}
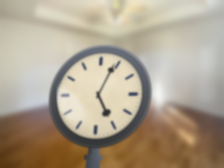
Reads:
{"hour": 5, "minute": 4}
